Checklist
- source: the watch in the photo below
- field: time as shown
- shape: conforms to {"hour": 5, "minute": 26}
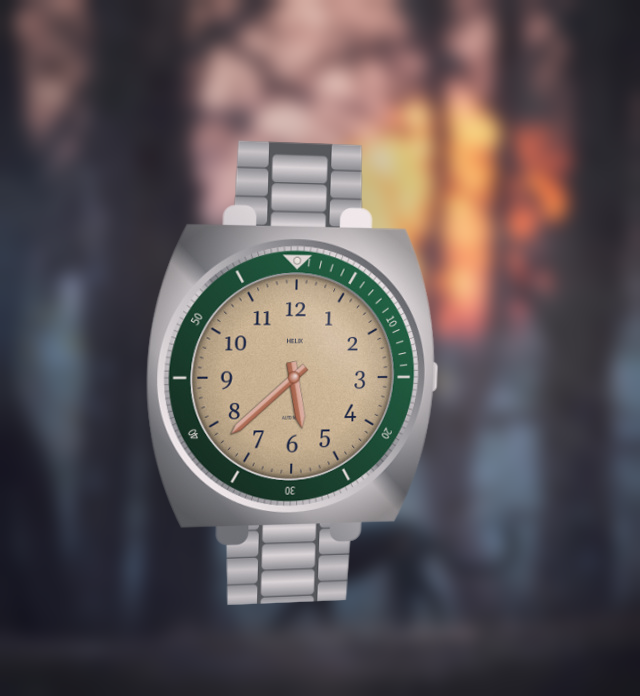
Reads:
{"hour": 5, "minute": 38}
